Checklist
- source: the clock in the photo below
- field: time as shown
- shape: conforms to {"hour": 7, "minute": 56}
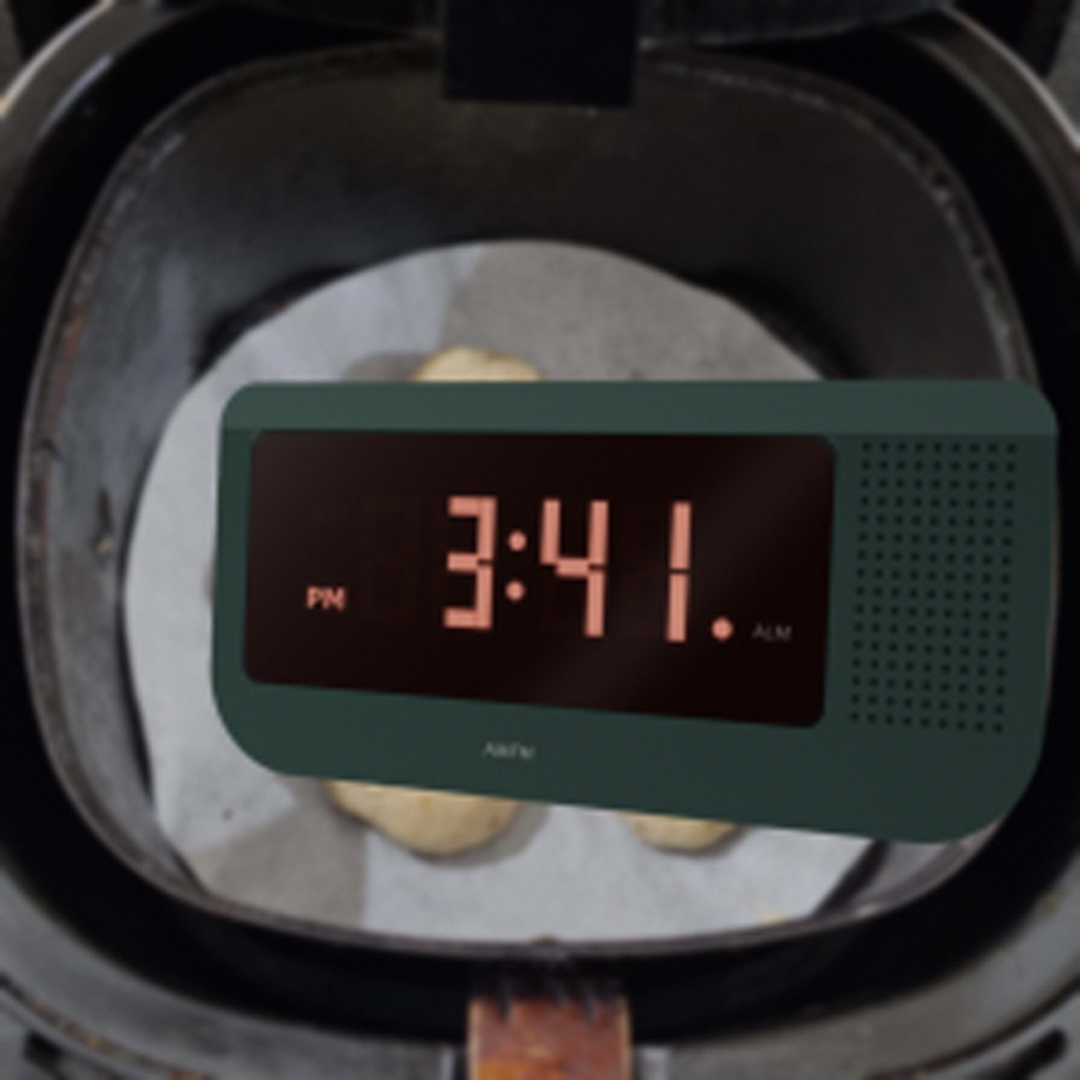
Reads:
{"hour": 3, "minute": 41}
